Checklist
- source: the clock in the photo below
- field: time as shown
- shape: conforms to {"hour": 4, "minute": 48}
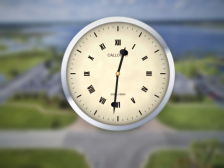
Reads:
{"hour": 12, "minute": 31}
